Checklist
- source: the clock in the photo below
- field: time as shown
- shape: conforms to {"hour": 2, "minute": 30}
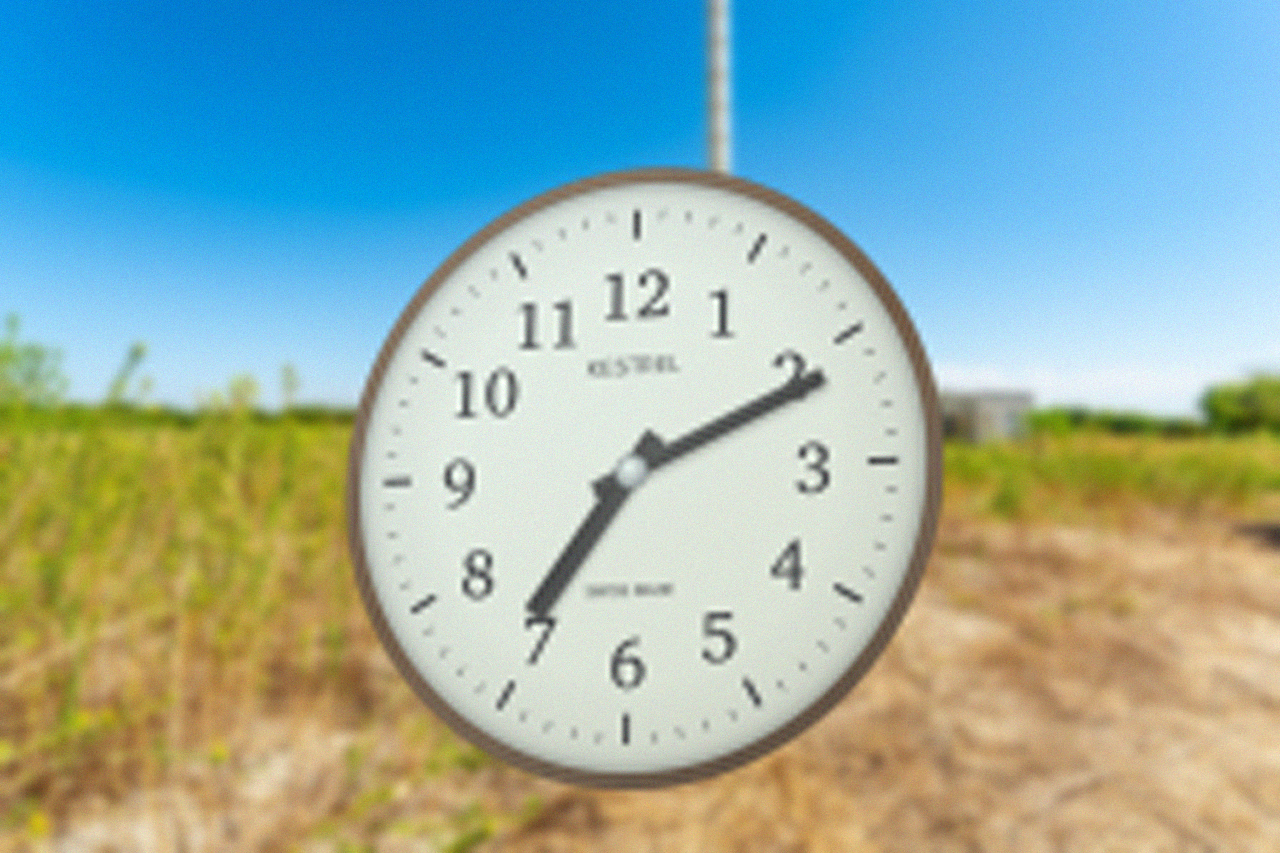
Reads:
{"hour": 7, "minute": 11}
